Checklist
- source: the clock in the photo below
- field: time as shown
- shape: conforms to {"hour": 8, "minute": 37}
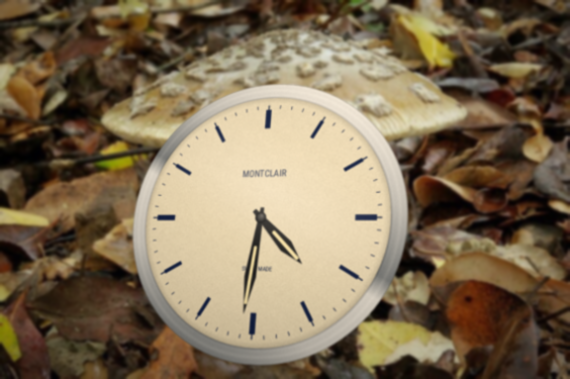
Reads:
{"hour": 4, "minute": 31}
